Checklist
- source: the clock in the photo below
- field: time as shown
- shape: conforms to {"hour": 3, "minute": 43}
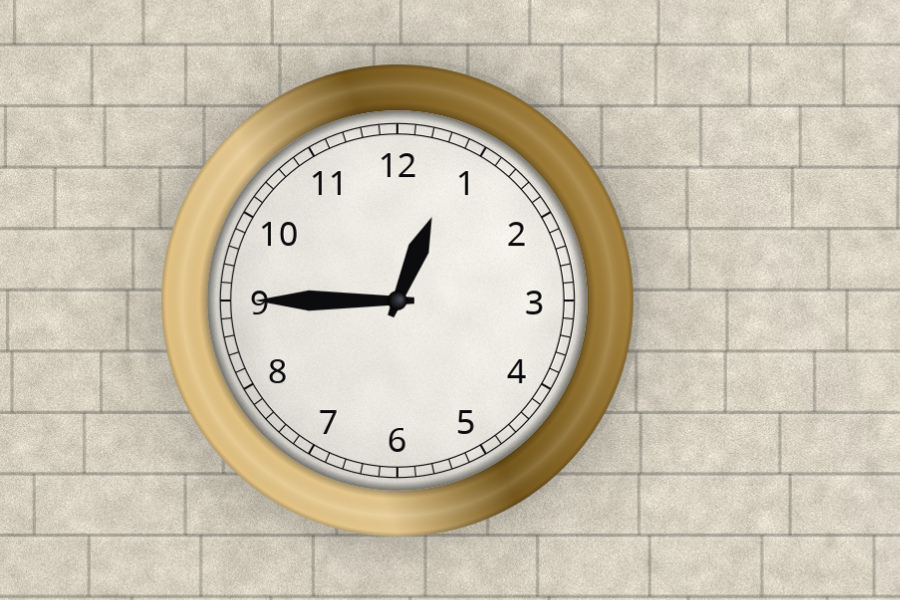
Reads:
{"hour": 12, "minute": 45}
